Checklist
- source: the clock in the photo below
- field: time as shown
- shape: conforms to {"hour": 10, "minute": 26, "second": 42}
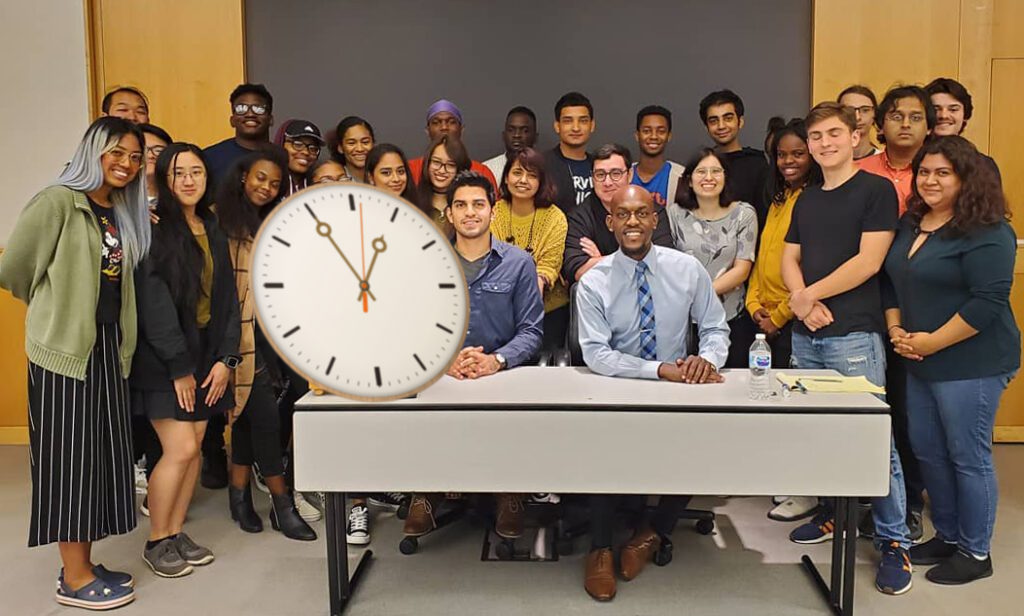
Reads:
{"hour": 12, "minute": 55, "second": 1}
